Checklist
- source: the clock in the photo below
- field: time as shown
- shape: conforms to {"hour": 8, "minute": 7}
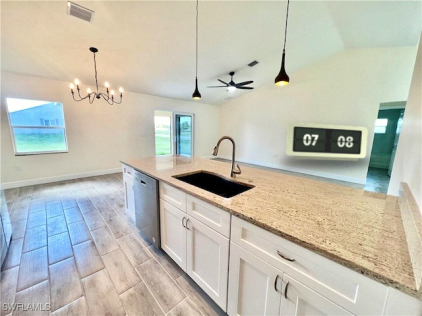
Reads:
{"hour": 7, "minute": 8}
